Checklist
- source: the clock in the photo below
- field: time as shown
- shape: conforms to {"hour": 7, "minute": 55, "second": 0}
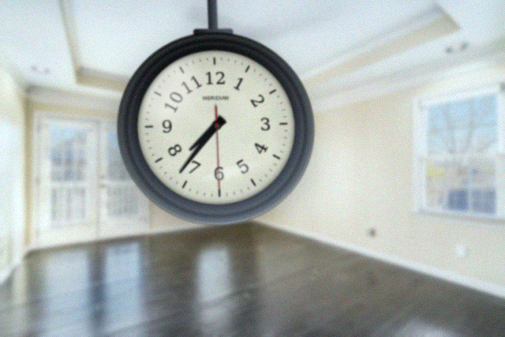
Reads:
{"hour": 7, "minute": 36, "second": 30}
